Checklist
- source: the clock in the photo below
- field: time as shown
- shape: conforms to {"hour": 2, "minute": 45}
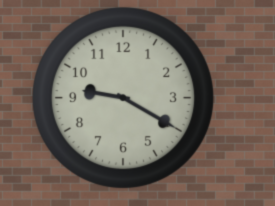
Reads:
{"hour": 9, "minute": 20}
